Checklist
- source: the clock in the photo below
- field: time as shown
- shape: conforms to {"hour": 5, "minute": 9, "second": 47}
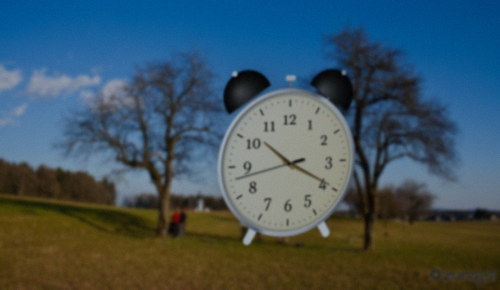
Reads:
{"hour": 10, "minute": 19, "second": 43}
